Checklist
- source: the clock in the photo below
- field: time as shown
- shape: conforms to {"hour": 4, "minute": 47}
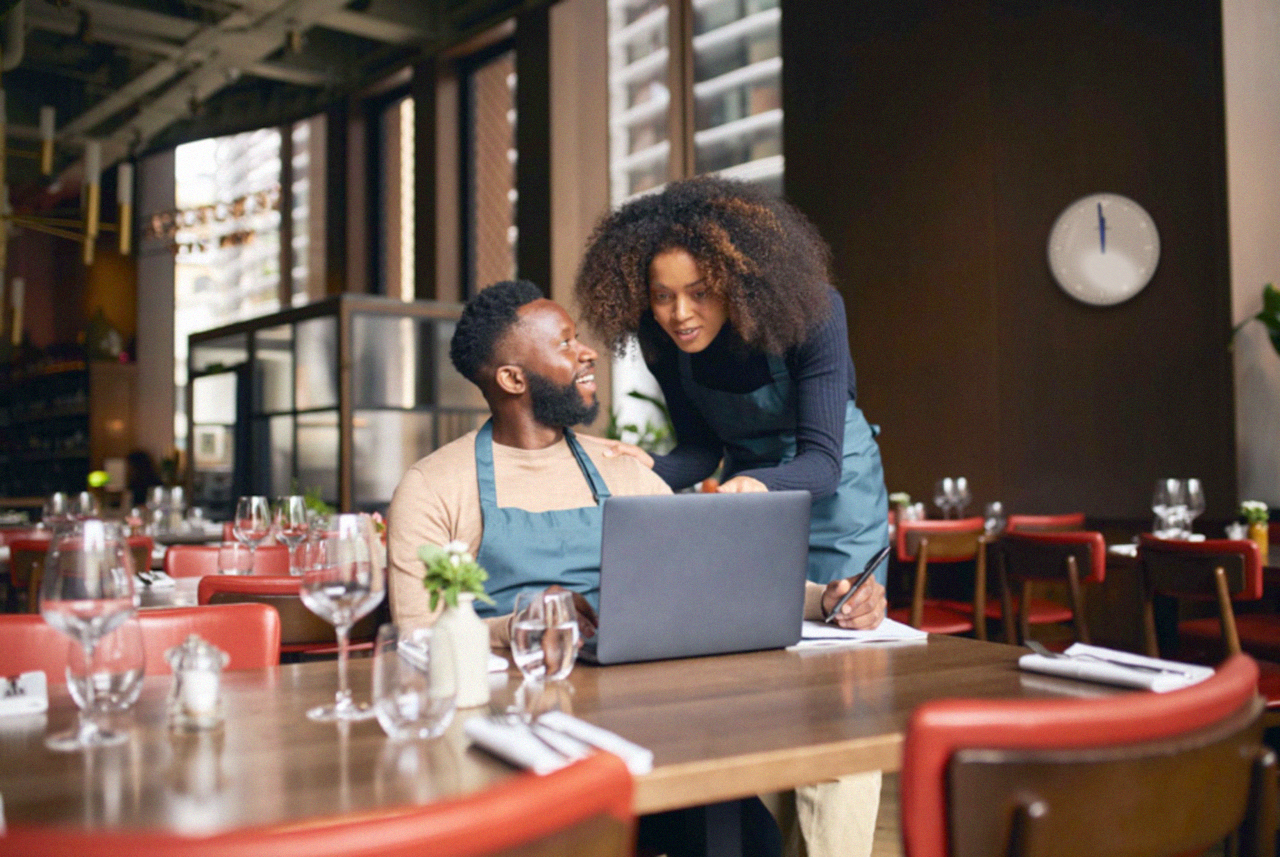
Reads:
{"hour": 11, "minute": 59}
